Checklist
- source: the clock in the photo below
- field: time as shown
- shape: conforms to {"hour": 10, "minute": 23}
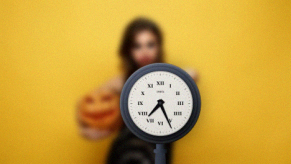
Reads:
{"hour": 7, "minute": 26}
